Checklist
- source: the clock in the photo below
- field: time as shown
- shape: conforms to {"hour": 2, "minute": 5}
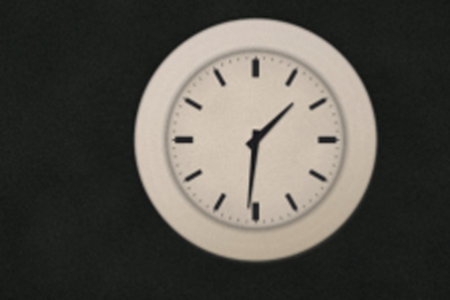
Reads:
{"hour": 1, "minute": 31}
